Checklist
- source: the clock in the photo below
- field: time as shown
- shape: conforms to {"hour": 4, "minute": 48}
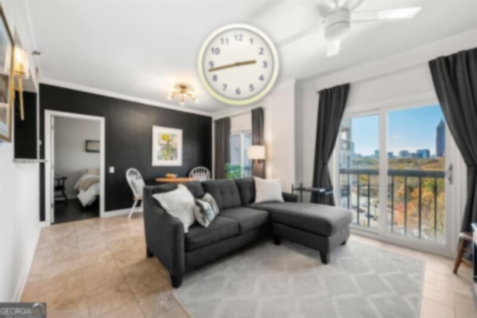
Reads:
{"hour": 2, "minute": 43}
